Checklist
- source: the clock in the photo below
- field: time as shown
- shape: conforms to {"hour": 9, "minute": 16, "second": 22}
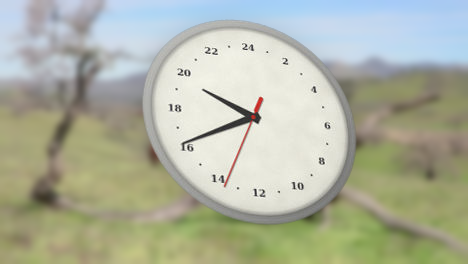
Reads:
{"hour": 19, "minute": 40, "second": 34}
